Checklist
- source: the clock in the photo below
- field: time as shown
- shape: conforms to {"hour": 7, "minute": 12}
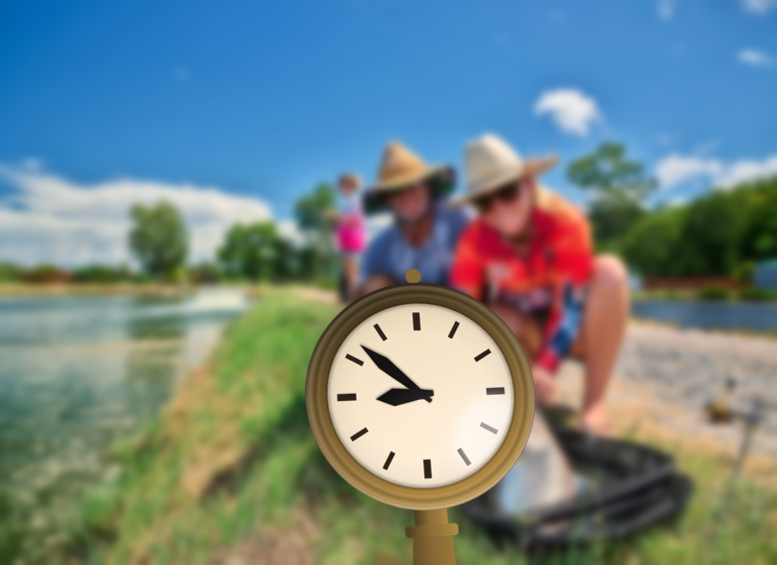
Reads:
{"hour": 8, "minute": 52}
